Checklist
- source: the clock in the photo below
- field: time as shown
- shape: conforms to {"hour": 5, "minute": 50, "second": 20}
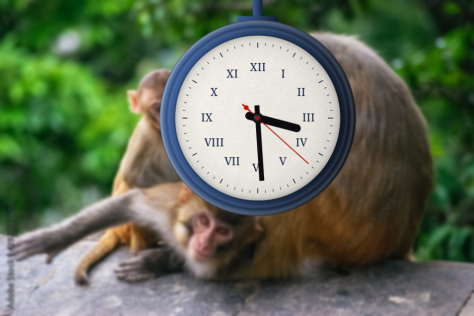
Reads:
{"hour": 3, "minute": 29, "second": 22}
